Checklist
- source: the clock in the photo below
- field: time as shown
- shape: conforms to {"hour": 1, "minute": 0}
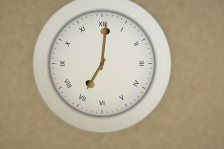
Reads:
{"hour": 7, "minute": 1}
